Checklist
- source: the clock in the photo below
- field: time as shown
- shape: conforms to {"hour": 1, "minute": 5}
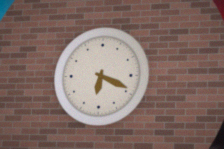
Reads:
{"hour": 6, "minute": 19}
